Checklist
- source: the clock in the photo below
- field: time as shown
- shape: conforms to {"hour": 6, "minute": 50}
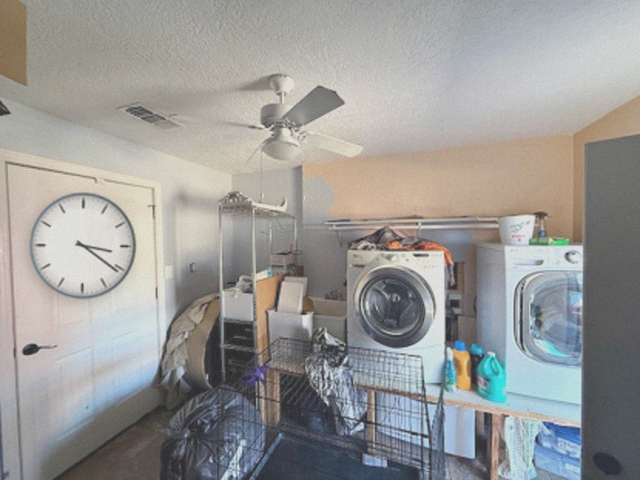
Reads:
{"hour": 3, "minute": 21}
